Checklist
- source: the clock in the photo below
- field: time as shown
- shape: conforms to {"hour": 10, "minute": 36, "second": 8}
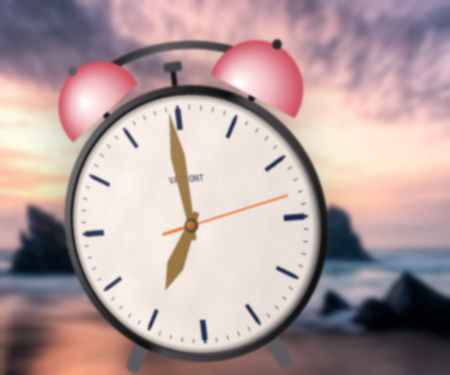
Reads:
{"hour": 6, "minute": 59, "second": 13}
